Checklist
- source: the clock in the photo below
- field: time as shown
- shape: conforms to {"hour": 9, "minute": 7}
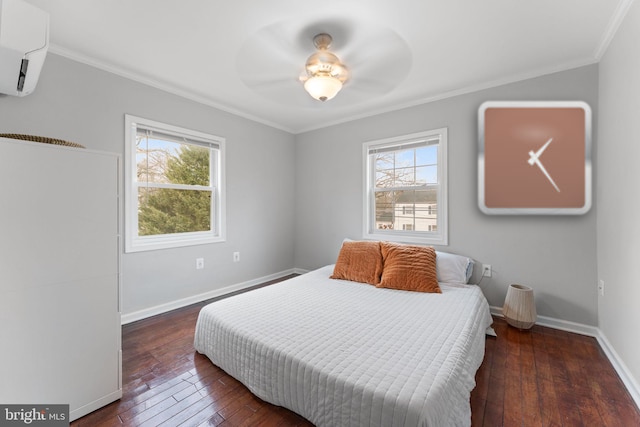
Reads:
{"hour": 1, "minute": 24}
